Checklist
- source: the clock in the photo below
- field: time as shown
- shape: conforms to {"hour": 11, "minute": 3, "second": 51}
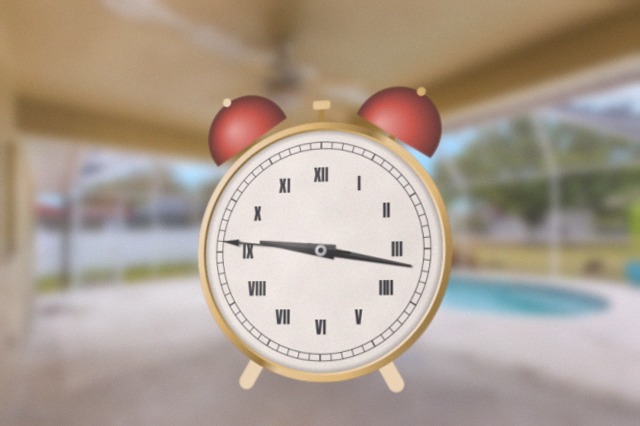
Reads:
{"hour": 9, "minute": 16, "second": 46}
